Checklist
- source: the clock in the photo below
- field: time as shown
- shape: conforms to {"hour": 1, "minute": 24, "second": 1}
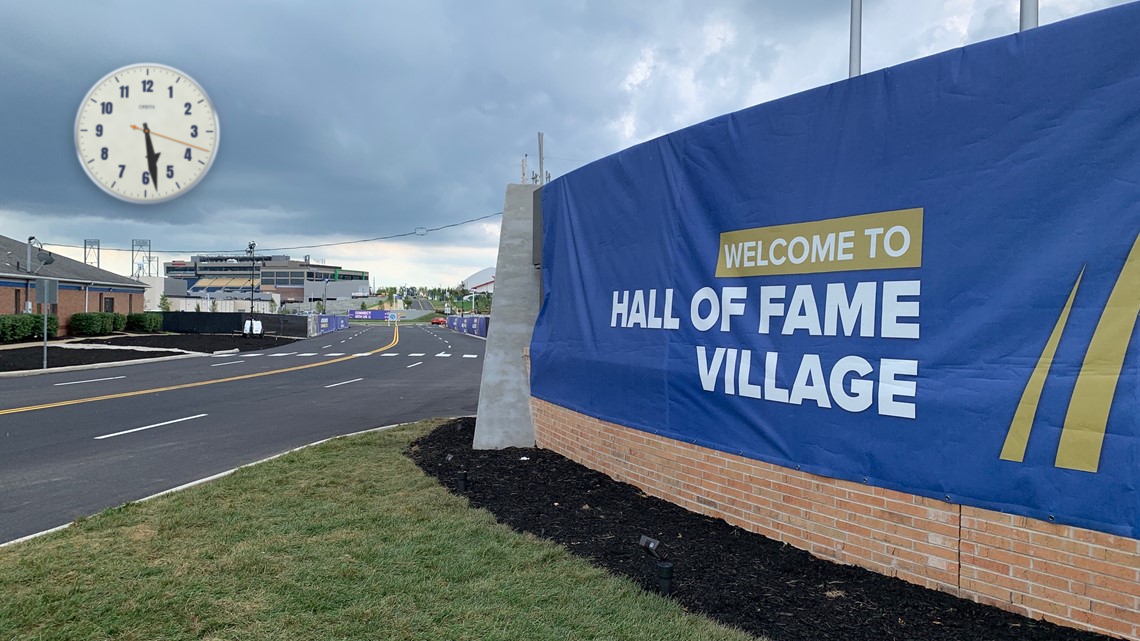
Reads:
{"hour": 5, "minute": 28, "second": 18}
